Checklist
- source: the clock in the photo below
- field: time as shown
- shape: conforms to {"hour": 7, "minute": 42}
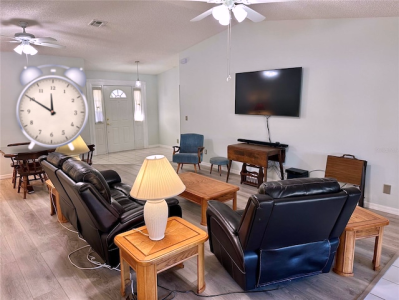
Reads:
{"hour": 11, "minute": 50}
